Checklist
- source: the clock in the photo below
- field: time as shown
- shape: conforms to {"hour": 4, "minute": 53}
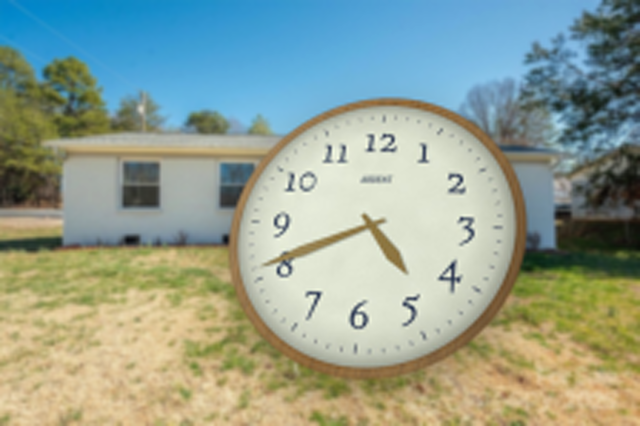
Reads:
{"hour": 4, "minute": 41}
